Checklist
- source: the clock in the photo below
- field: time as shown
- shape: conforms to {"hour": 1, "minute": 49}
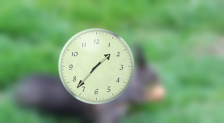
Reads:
{"hour": 1, "minute": 37}
